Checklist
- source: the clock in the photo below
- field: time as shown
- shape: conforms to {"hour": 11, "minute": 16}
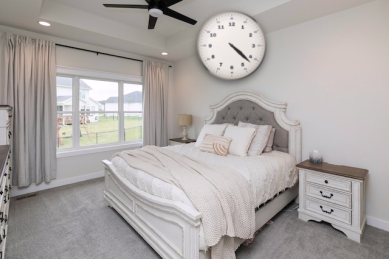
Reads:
{"hour": 4, "minute": 22}
